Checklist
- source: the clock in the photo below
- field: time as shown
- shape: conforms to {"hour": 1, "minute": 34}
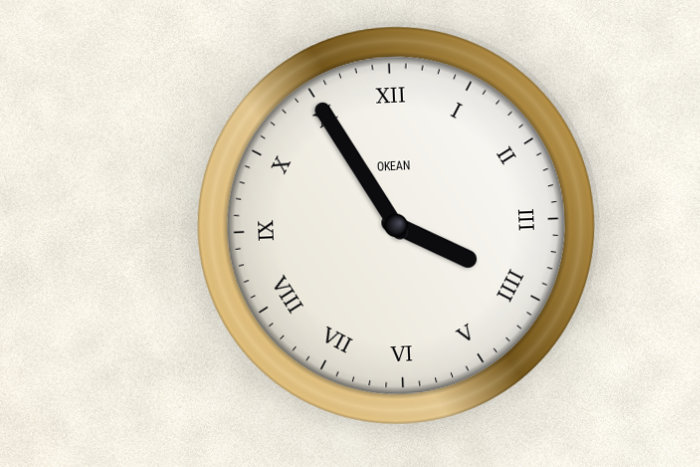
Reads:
{"hour": 3, "minute": 55}
